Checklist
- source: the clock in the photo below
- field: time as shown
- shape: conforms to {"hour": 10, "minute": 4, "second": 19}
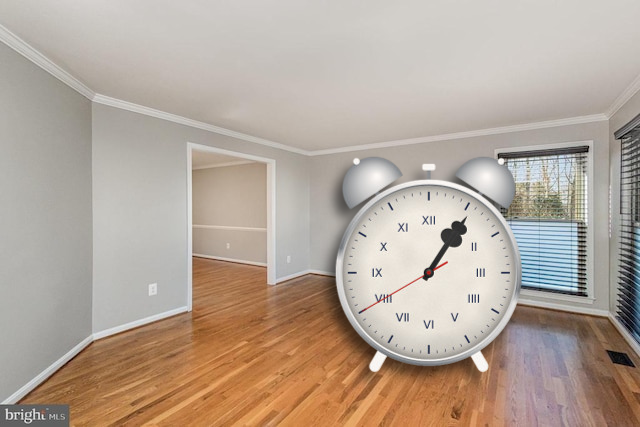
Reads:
{"hour": 1, "minute": 5, "second": 40}
